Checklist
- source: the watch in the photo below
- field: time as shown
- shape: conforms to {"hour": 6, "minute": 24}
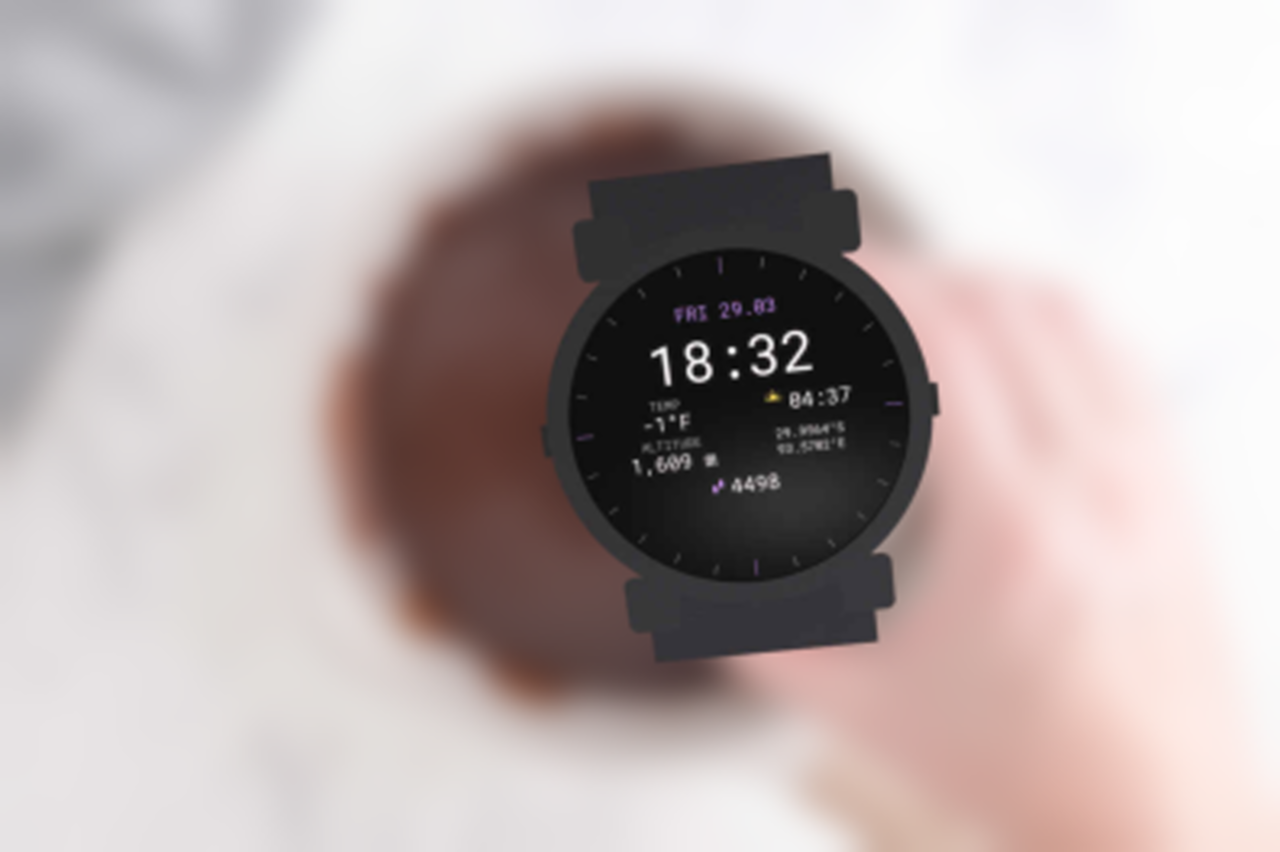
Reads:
{"hour": 18, "minute": 32}
